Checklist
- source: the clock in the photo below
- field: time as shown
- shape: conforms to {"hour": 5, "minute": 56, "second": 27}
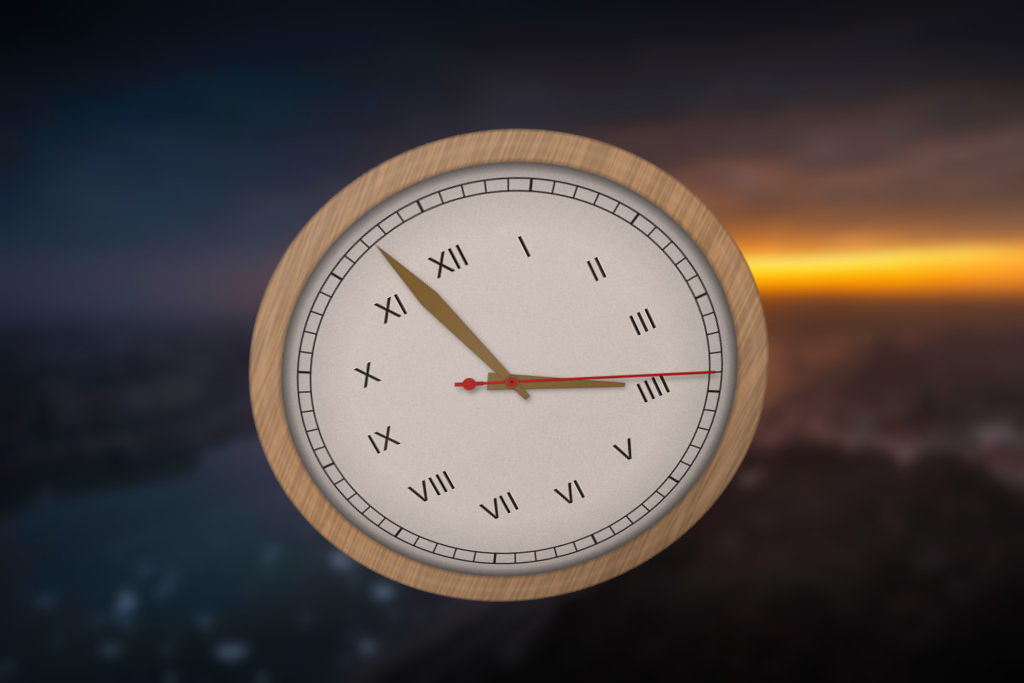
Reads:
{"hour": 3, "minute": 57, "second": 19}
